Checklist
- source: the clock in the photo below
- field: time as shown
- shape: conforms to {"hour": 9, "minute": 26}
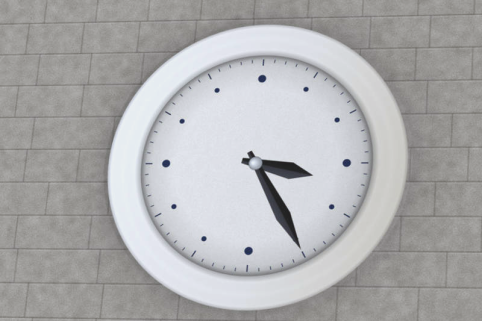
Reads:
{"hour": 3, "minute": 25}
